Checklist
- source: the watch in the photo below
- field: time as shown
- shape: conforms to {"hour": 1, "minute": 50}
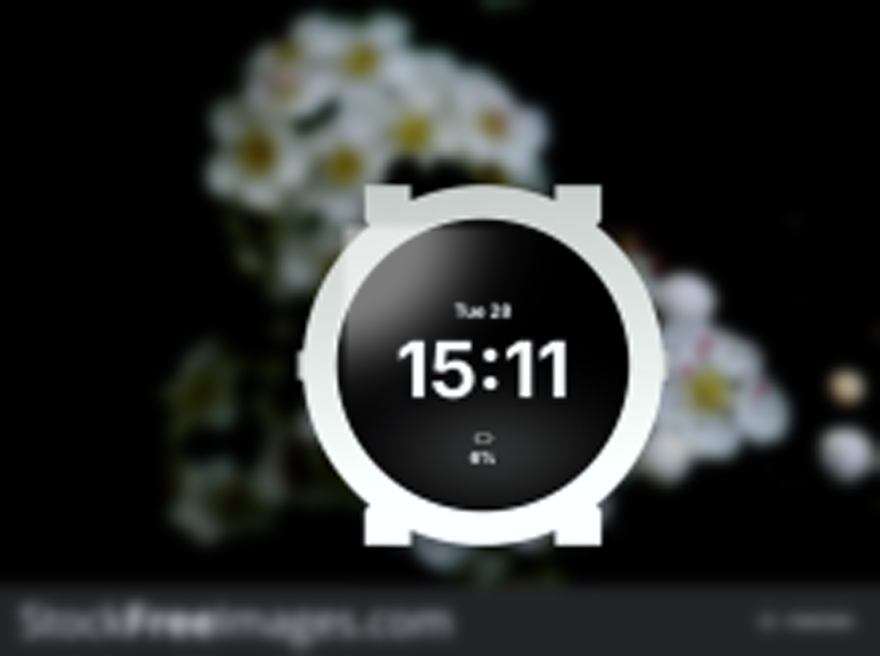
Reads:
{"hour": 15, "minute": 11}
